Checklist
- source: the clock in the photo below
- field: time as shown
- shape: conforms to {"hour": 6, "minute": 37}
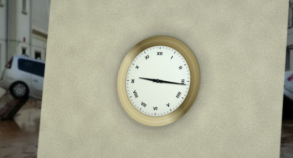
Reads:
{"hour": 9, "minute": 16}
